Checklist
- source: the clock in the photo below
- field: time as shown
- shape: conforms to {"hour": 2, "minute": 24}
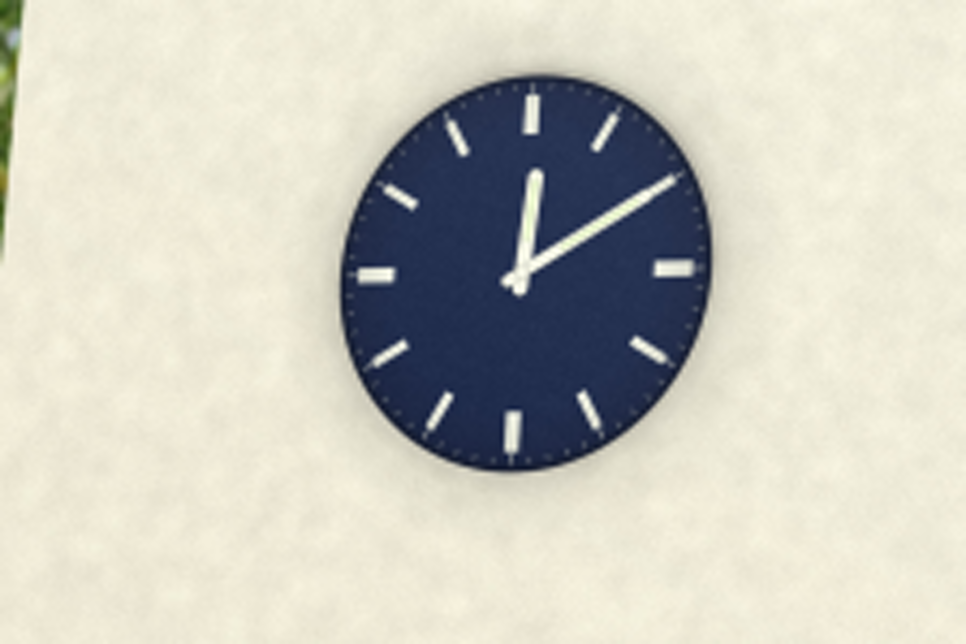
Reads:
{"hour": 12, "minute": 10}
